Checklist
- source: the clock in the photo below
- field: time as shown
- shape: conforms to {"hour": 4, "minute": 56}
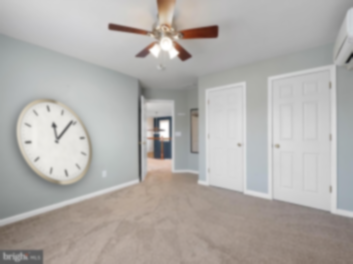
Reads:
{"hour": 12, "minute": 9}
